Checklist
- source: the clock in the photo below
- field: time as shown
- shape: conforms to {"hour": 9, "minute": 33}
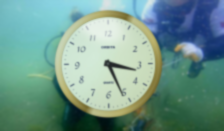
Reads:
{"hour": 3, "minute": 26}
